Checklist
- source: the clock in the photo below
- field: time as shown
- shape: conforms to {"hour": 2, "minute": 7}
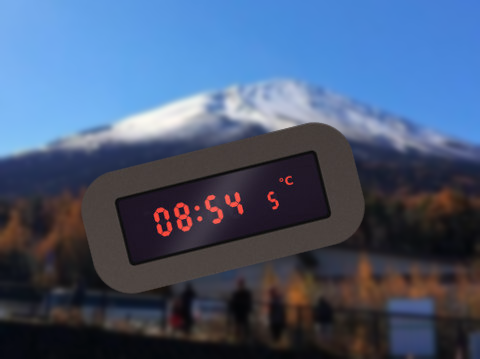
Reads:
{"hour": 8, "minute": 54}
